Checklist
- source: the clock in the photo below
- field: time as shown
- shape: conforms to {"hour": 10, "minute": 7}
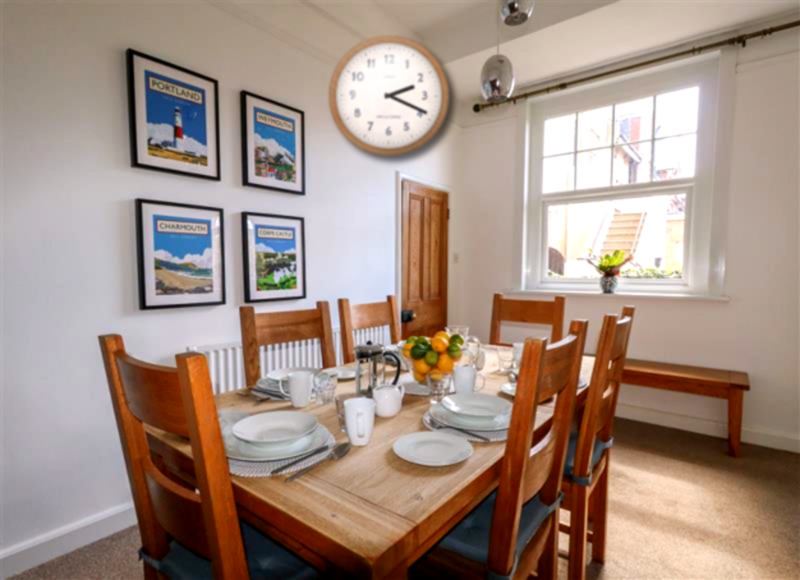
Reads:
{"hour": 2, "minute": 19}
